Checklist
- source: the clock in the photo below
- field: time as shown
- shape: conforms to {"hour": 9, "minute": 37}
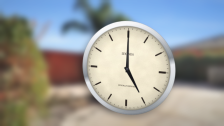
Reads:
{"hour": 5, "minute": 0}
